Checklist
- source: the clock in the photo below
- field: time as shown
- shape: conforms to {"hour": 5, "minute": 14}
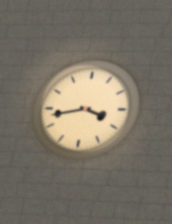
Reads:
{"hour": 3, "minute": 43}
